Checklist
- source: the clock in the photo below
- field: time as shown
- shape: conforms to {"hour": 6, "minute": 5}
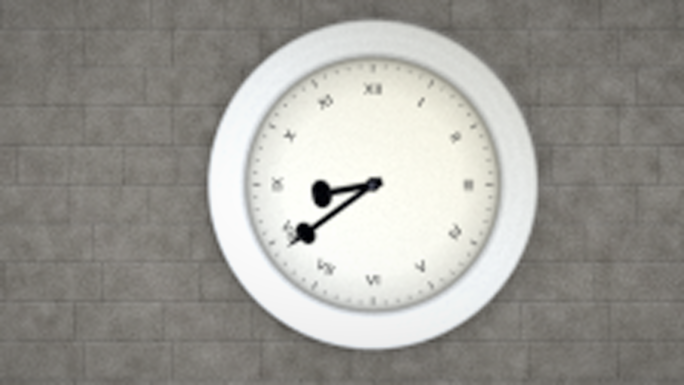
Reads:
{"hour": 8, "minute": 39}
